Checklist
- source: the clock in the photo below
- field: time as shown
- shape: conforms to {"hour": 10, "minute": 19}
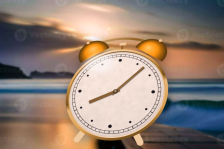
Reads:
{"hour": 8, "minute": 7}
